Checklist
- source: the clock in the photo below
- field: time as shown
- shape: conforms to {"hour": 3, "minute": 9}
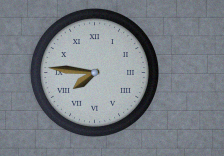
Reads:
{"hour": 7, "minute": 46}
